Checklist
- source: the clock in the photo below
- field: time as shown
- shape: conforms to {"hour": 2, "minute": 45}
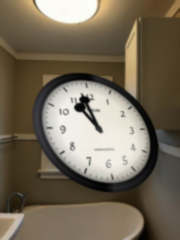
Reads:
{"hour": 10, "minute": 58}
